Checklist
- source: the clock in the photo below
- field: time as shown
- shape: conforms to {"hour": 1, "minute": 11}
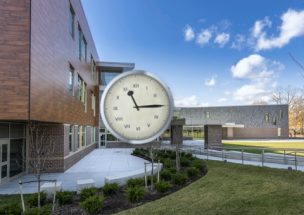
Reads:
{"hour": 11, "minute": 15}
